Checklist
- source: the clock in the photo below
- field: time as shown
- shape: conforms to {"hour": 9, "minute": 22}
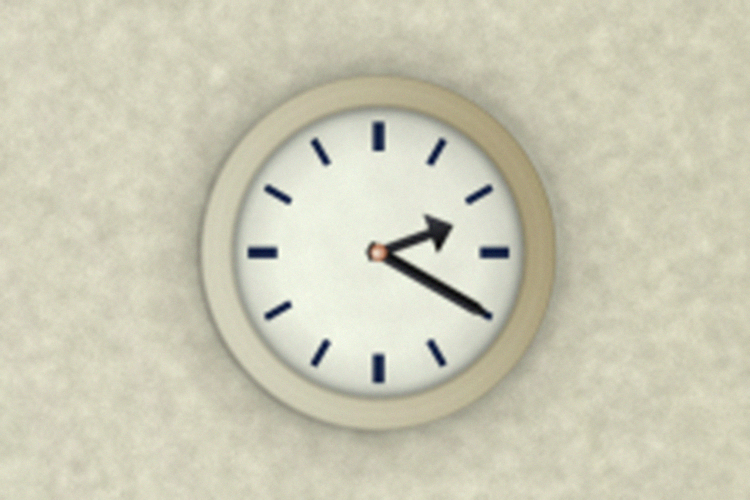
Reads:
{"hour": 2, "minute": 20}
